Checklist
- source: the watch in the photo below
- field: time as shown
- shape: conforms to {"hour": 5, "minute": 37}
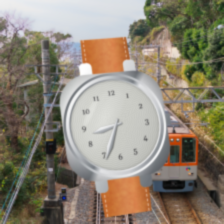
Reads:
{"hour": 8, "minute": 34}
